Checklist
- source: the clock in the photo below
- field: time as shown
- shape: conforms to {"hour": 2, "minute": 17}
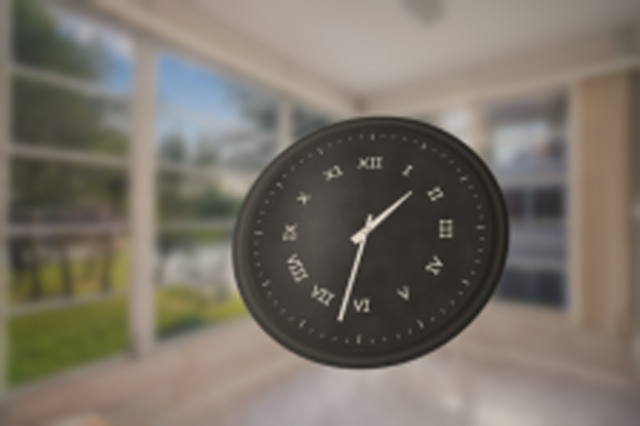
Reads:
{"hour": 1, "minute": 32}
